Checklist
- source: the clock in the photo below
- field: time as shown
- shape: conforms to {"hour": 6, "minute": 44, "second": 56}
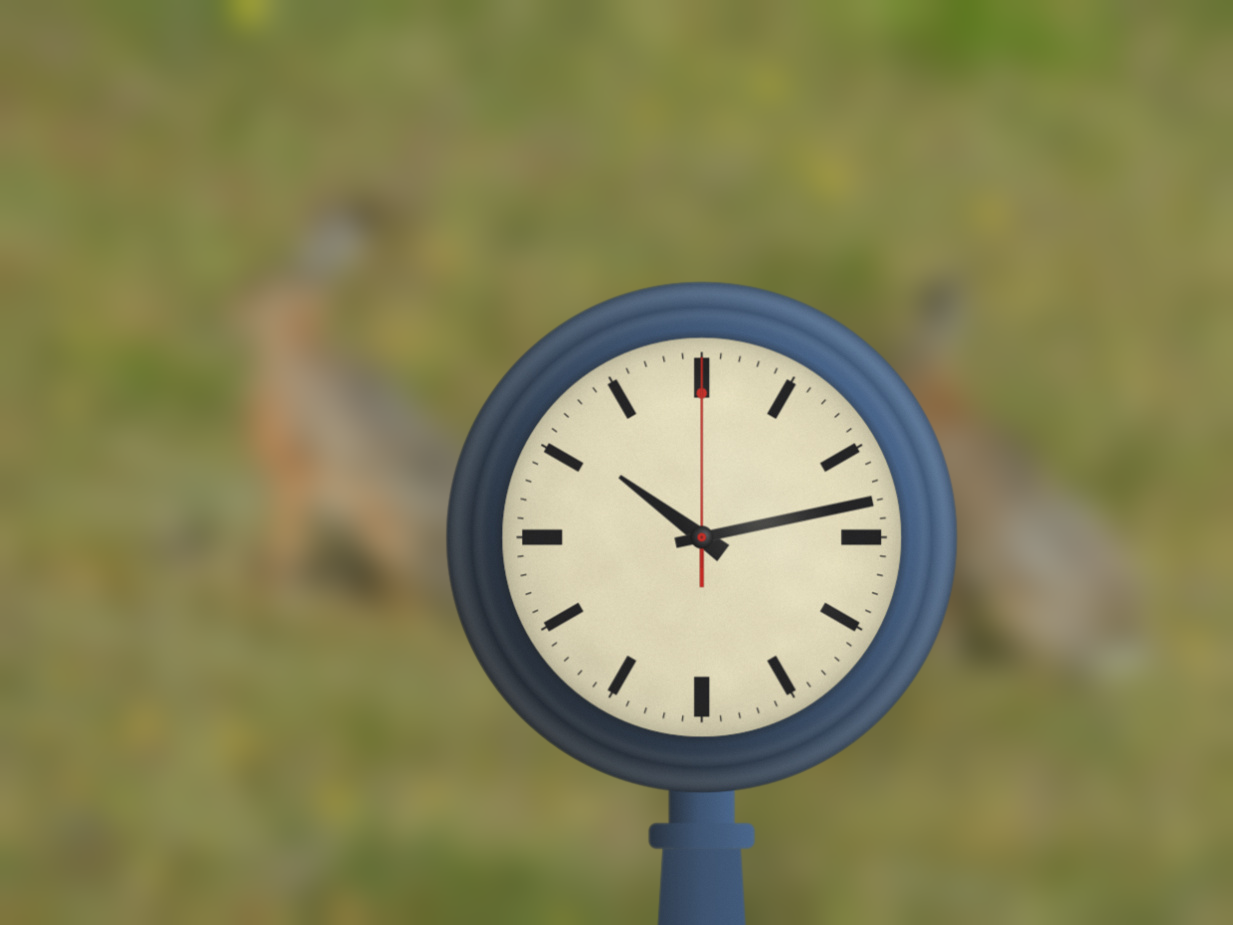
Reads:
{"hour": 10, "minute": 13, "second": 0}
